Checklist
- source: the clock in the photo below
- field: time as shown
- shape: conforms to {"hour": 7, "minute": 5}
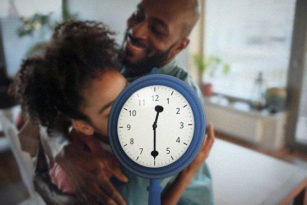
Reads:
{"hour": 12, "minute": 30}
